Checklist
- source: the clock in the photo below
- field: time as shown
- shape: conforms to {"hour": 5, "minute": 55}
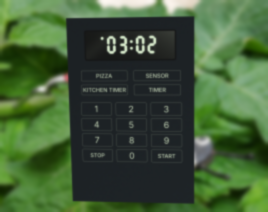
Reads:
{"hour": 3, "minute": 2}
